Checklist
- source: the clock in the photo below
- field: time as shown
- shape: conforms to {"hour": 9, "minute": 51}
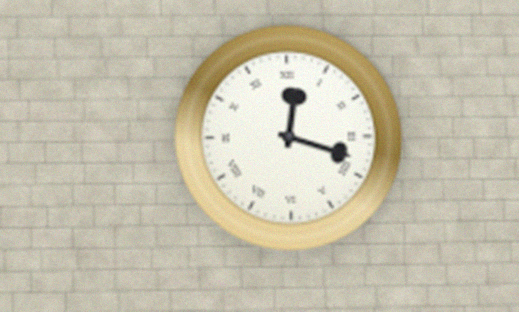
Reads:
{"hour": 12, "minute": 18}
